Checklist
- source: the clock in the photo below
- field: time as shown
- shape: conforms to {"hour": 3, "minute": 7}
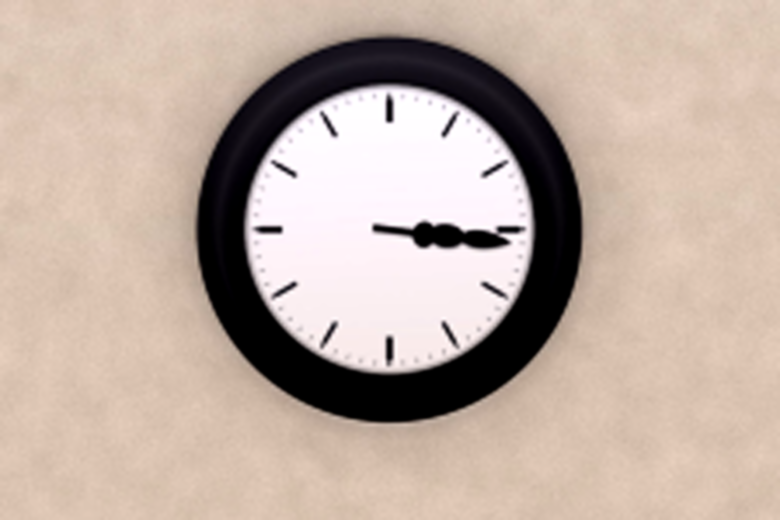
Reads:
{"hour": 3, "minute": 16}
